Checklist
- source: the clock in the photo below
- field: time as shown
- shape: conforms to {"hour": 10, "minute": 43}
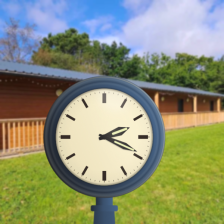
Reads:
{"hour": 2, "minute": 19}
